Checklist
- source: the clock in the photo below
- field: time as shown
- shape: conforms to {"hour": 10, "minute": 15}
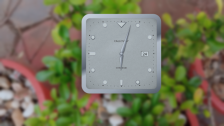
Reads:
{"hour": 6, "minute": 3}
